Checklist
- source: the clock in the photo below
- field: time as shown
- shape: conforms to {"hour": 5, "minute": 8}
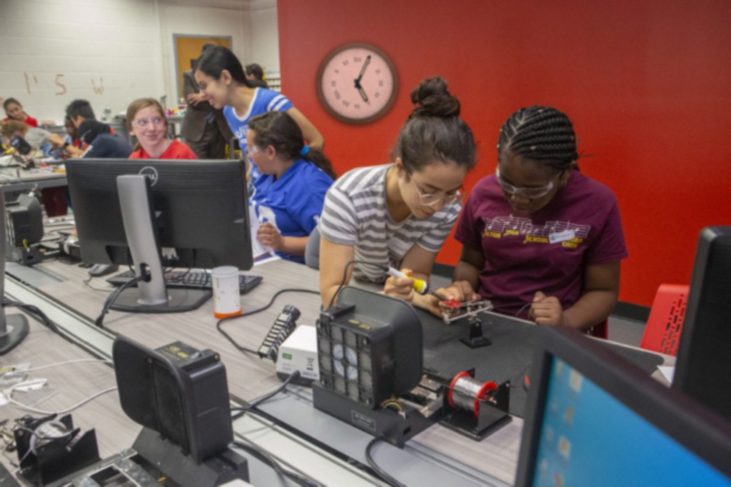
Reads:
{"hour": 5, "minute": 4}
